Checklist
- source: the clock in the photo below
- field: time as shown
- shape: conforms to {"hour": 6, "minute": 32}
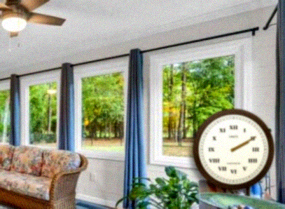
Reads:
{"hour": 2, "minute": 10}
